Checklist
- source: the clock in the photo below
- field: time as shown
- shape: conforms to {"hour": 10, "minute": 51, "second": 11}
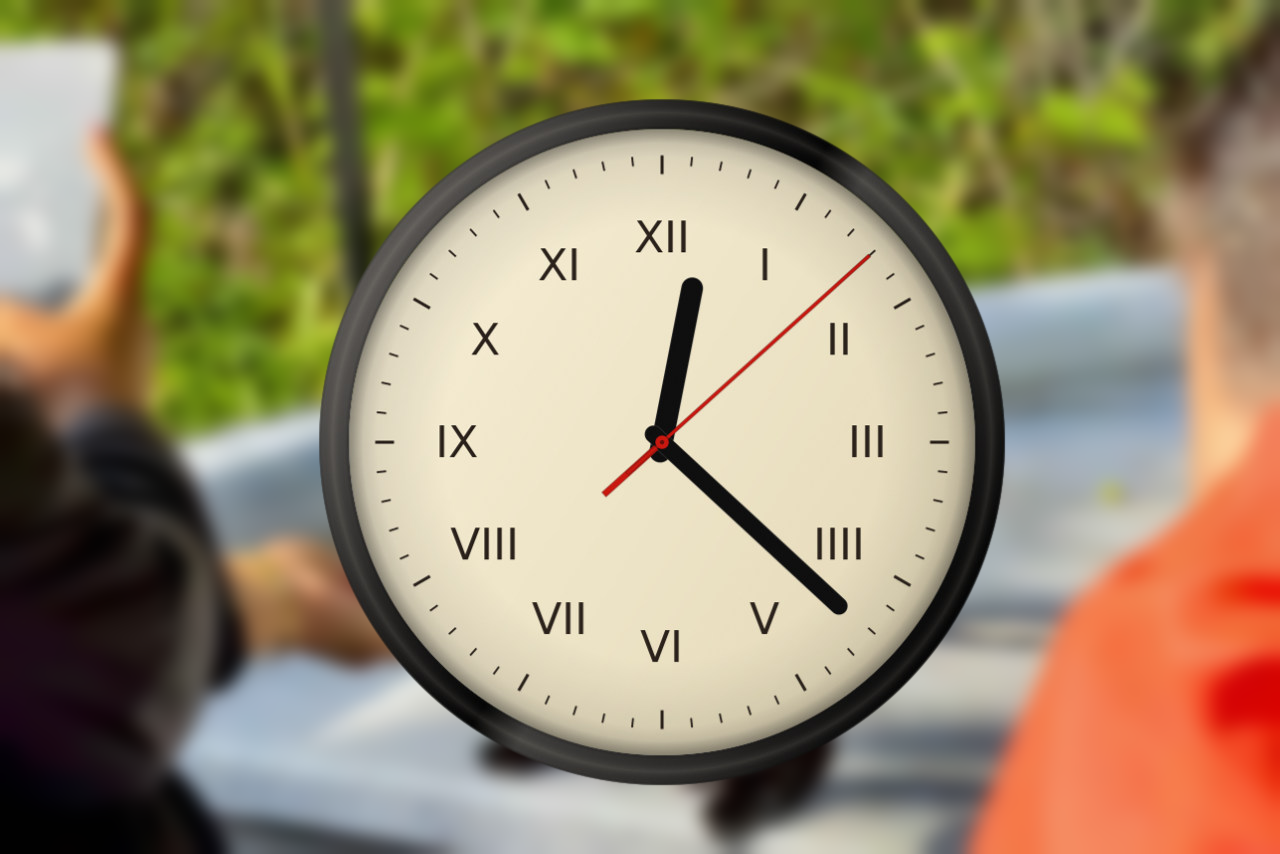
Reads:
{"hour": 12, "minute": 22, "second": 8}
